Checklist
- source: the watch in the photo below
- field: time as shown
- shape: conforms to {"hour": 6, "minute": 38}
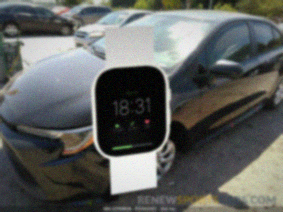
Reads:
{"hour": 18, "minute": 31}
